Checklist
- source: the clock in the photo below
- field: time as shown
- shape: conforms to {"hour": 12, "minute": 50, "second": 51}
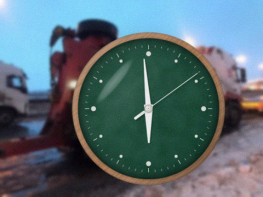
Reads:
{"hour": 5, "minute": 59, "second": 9}
